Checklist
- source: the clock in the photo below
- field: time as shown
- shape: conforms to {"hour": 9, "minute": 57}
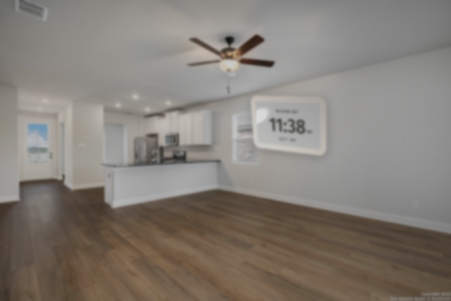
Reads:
{"hour": 11, "minute": 38}
